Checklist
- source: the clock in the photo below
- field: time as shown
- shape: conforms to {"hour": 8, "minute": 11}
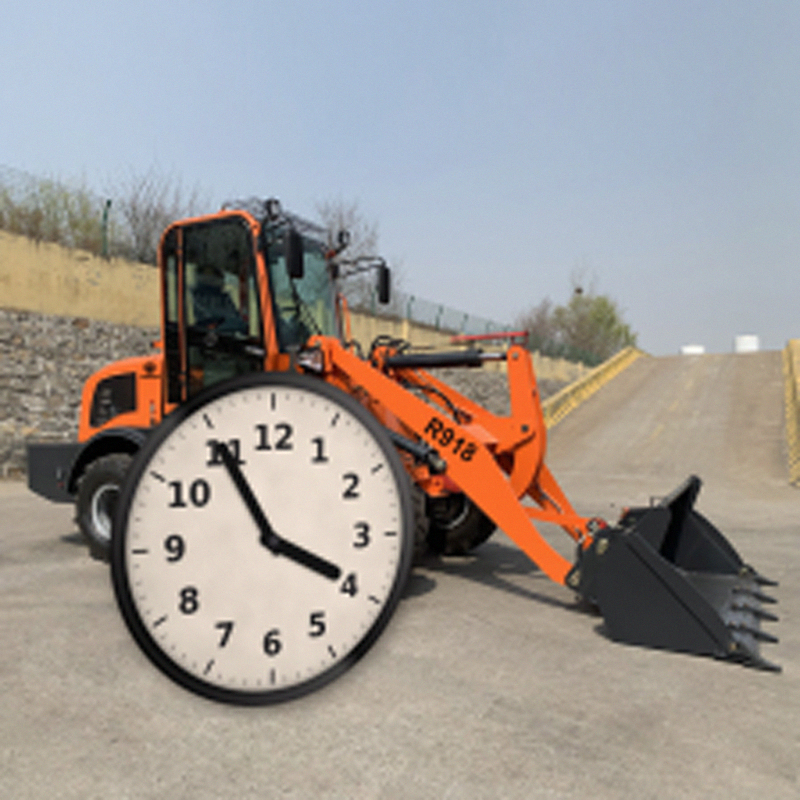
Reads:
{"hour": 3, "minute": 55}
